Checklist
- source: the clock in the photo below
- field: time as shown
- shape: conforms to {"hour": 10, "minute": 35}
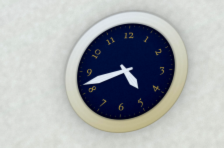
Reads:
{"hour": 4, "minute": 42}
